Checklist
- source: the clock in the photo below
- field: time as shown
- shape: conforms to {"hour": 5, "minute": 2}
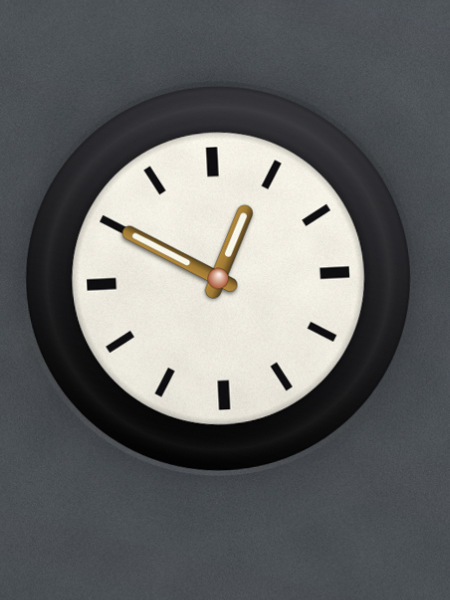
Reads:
{"hour": 12, "minute": 50}
